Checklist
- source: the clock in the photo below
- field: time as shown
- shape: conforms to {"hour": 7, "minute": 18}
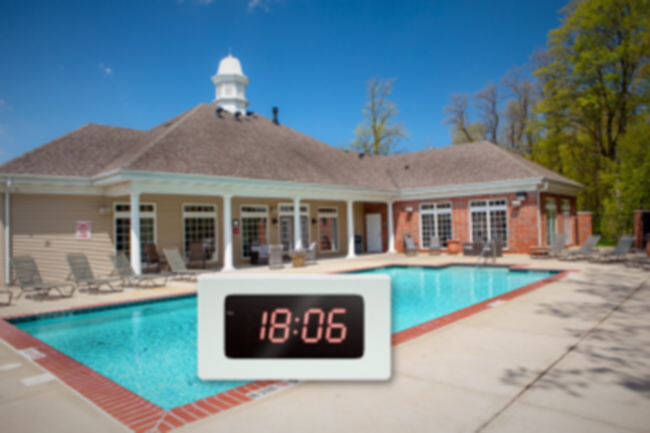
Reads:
{"hour": 18, "minute": 6}
